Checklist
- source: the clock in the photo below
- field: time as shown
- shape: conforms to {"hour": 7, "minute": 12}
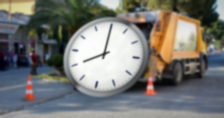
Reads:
{"hour": 8, "minute": 0}
